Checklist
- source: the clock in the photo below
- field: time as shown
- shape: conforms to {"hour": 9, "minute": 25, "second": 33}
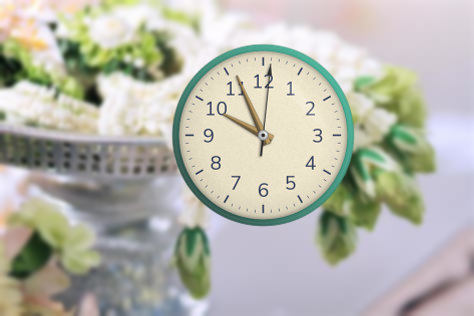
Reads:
{"hour": 9, "minute": 56, "second": 1}
